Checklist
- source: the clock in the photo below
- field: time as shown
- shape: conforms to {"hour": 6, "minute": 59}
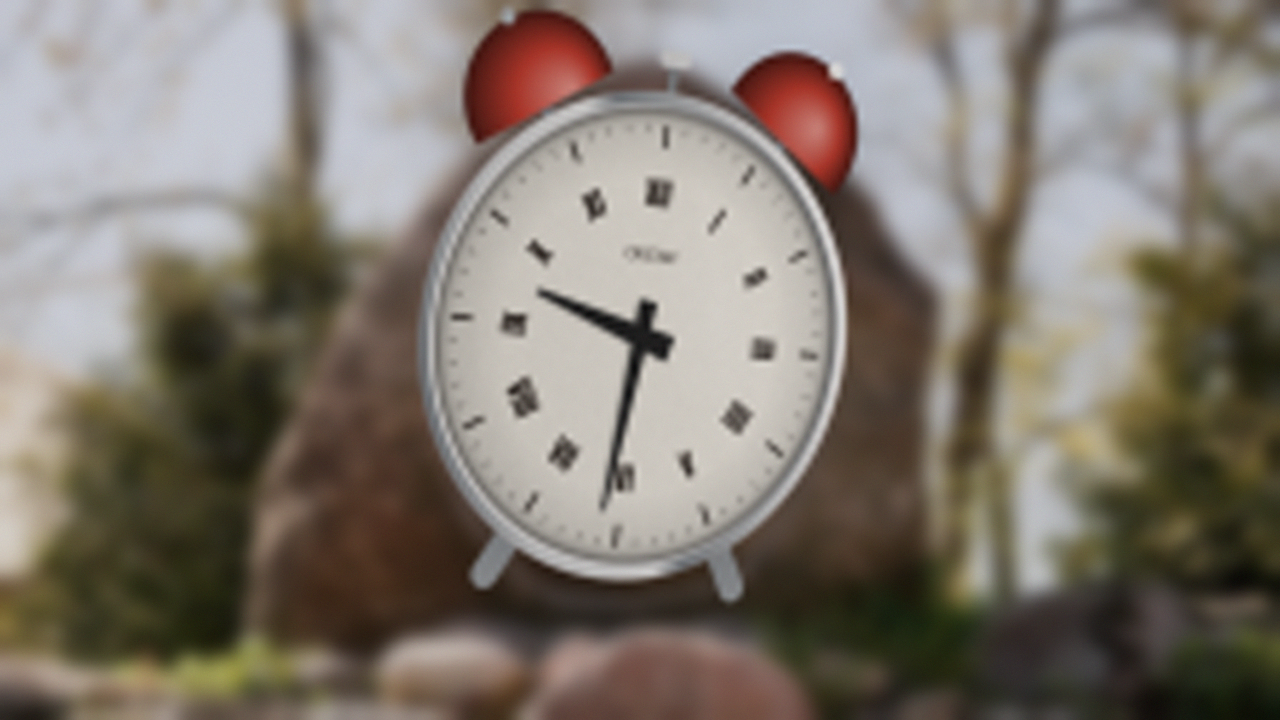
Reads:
{"hour": 9, "minute": 31}
